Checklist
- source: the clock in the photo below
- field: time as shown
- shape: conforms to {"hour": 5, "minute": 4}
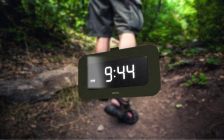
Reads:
{"hour": 9, "minute": 44}
